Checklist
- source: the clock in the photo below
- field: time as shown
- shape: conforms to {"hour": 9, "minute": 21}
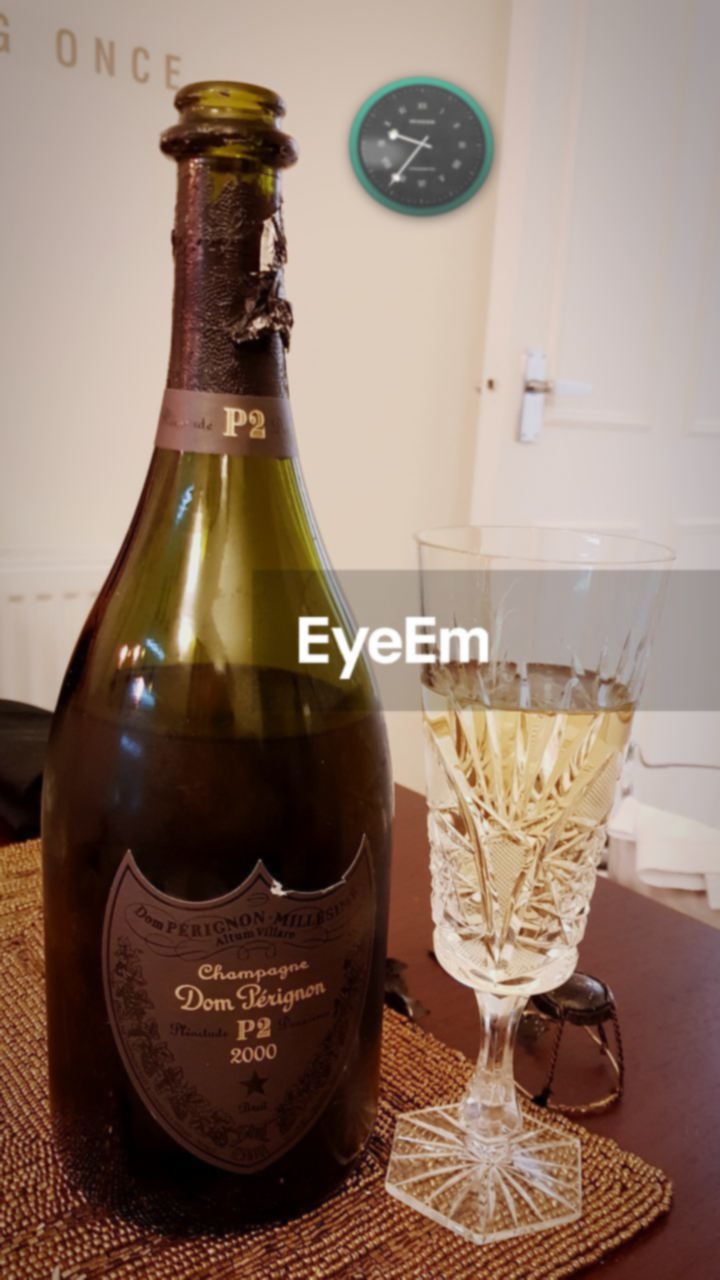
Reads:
{"hour": 9, "minute": 36}
